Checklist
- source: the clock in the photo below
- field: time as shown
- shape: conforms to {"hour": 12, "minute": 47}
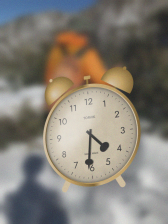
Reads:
{"hour": 4, "minute": 31}
